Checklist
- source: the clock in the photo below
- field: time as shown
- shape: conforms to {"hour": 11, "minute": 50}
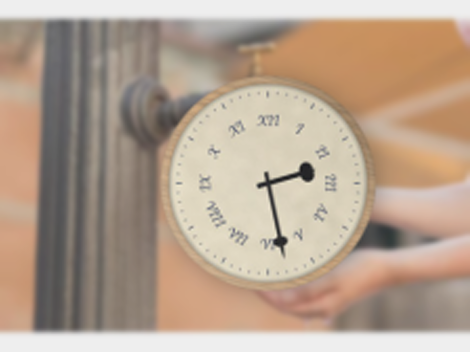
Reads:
{"hour": 2, "minute": 28}
